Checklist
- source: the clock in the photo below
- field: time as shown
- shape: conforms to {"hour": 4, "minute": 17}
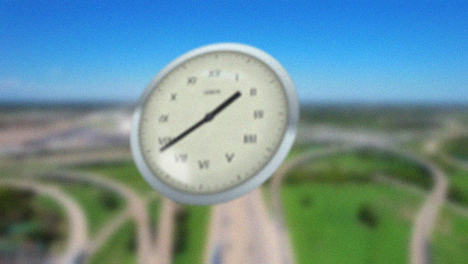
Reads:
{"hour": 1, "minute": 39}
